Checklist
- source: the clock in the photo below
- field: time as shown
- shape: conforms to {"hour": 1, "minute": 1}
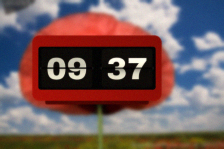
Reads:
{"hour": 9, "minute": 37}
